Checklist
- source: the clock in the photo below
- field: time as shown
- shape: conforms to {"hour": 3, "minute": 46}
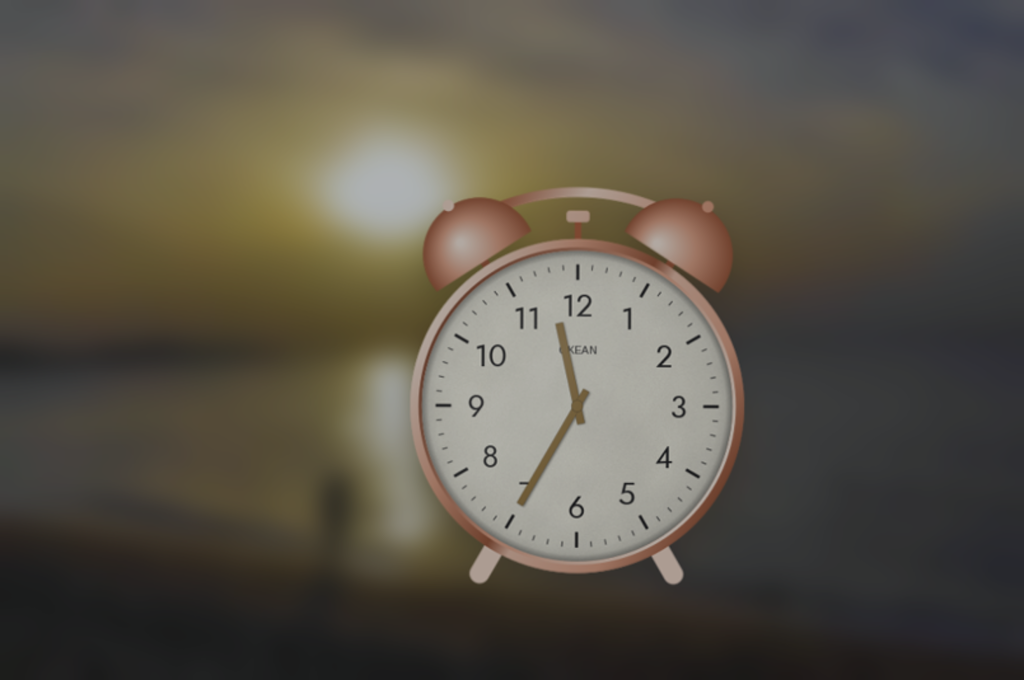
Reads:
{"hour": 11, "minute": 35}
